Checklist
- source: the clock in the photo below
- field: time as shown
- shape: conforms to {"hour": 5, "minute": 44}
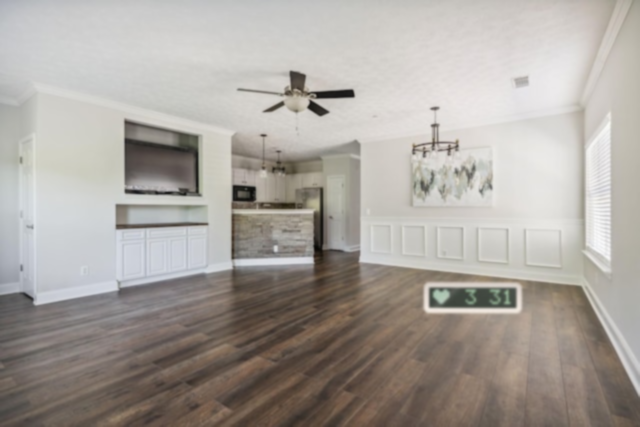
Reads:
{"hour": 3, "minute": 31}
